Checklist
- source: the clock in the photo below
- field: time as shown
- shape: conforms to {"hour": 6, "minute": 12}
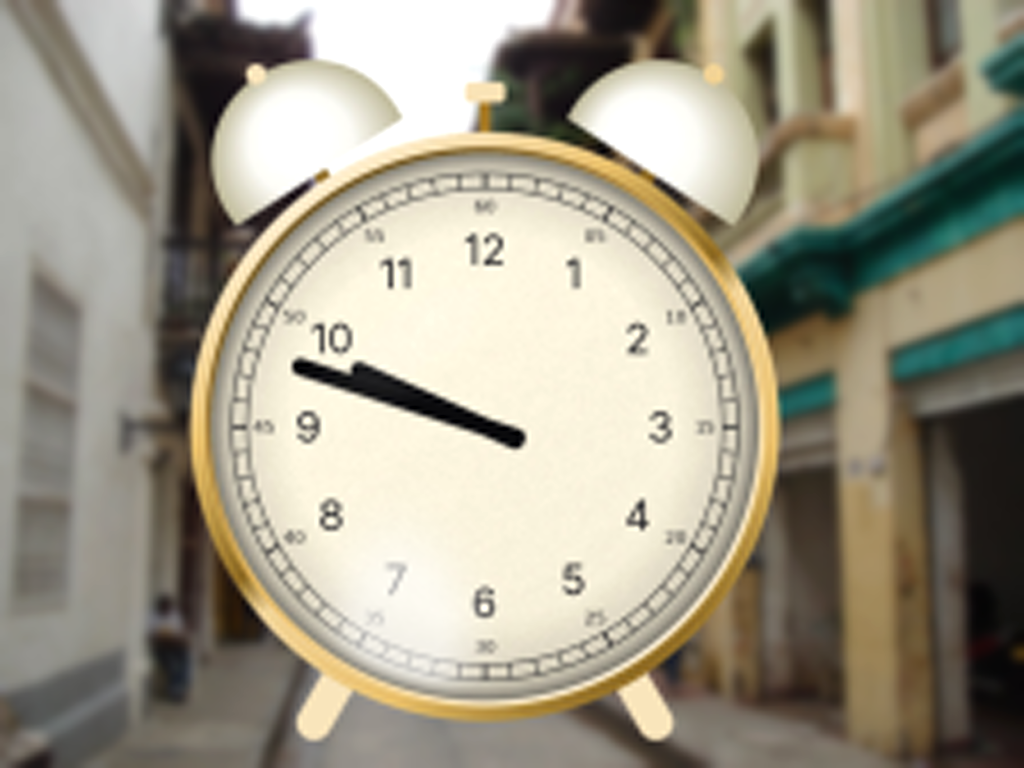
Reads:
{"hour": 9, "minute": 48}
